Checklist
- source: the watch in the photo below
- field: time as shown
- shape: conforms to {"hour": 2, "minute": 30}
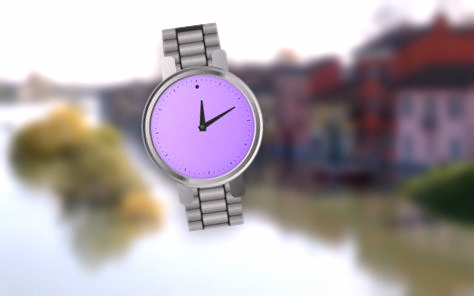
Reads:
{"hour": 12, "minute": 11}
